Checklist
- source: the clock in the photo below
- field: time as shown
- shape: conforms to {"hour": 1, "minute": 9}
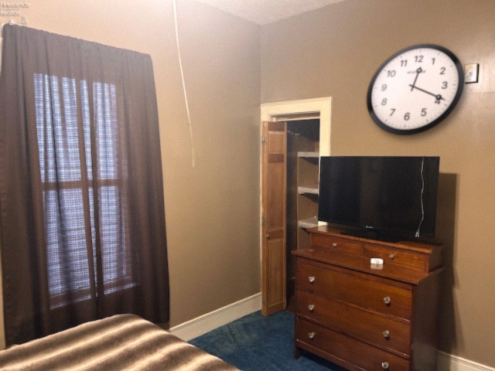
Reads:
{"hour": 12, "minute": 19}
